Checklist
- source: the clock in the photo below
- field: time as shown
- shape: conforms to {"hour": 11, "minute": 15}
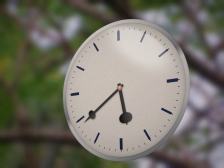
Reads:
{"hour": 5, "minute": 39}
